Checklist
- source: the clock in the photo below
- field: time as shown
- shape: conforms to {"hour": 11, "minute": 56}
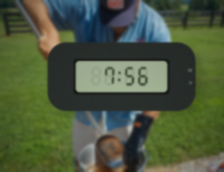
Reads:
{"hour": 7, "minute": 56}
